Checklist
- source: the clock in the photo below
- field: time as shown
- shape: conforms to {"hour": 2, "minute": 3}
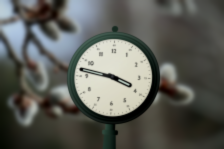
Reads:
{"hour": 3, "minute": 47}
